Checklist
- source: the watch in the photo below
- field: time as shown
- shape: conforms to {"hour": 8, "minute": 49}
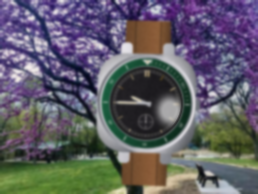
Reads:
{"hour": 9, "minute": 45}
